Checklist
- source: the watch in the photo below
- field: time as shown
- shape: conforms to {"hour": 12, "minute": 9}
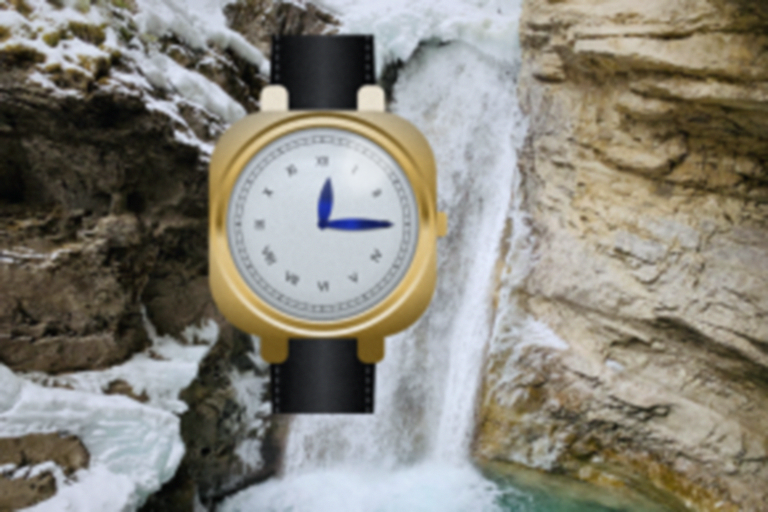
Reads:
{"hour": 12, "minute": 15}
